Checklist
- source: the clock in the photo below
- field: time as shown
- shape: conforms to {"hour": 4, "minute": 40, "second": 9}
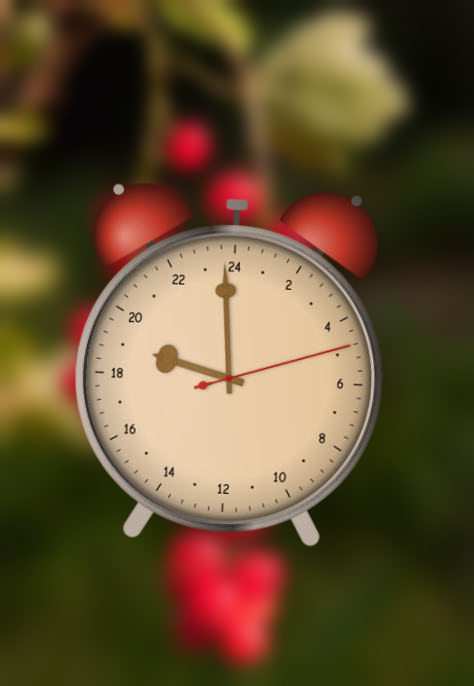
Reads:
{"hour": 18, "minute": 59, "second": 12}
